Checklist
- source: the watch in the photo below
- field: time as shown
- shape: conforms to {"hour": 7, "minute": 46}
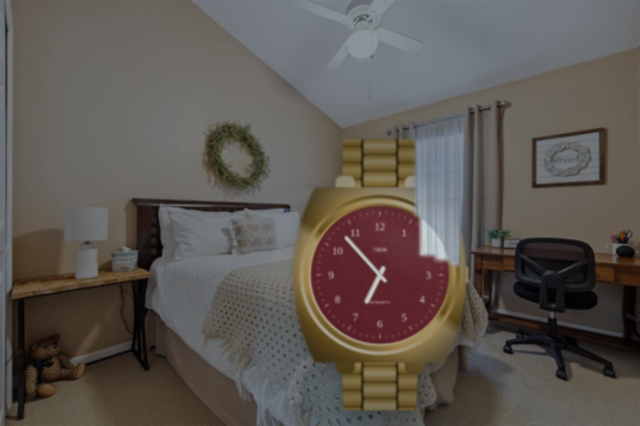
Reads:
{"hour": 6, "minute": 53}
